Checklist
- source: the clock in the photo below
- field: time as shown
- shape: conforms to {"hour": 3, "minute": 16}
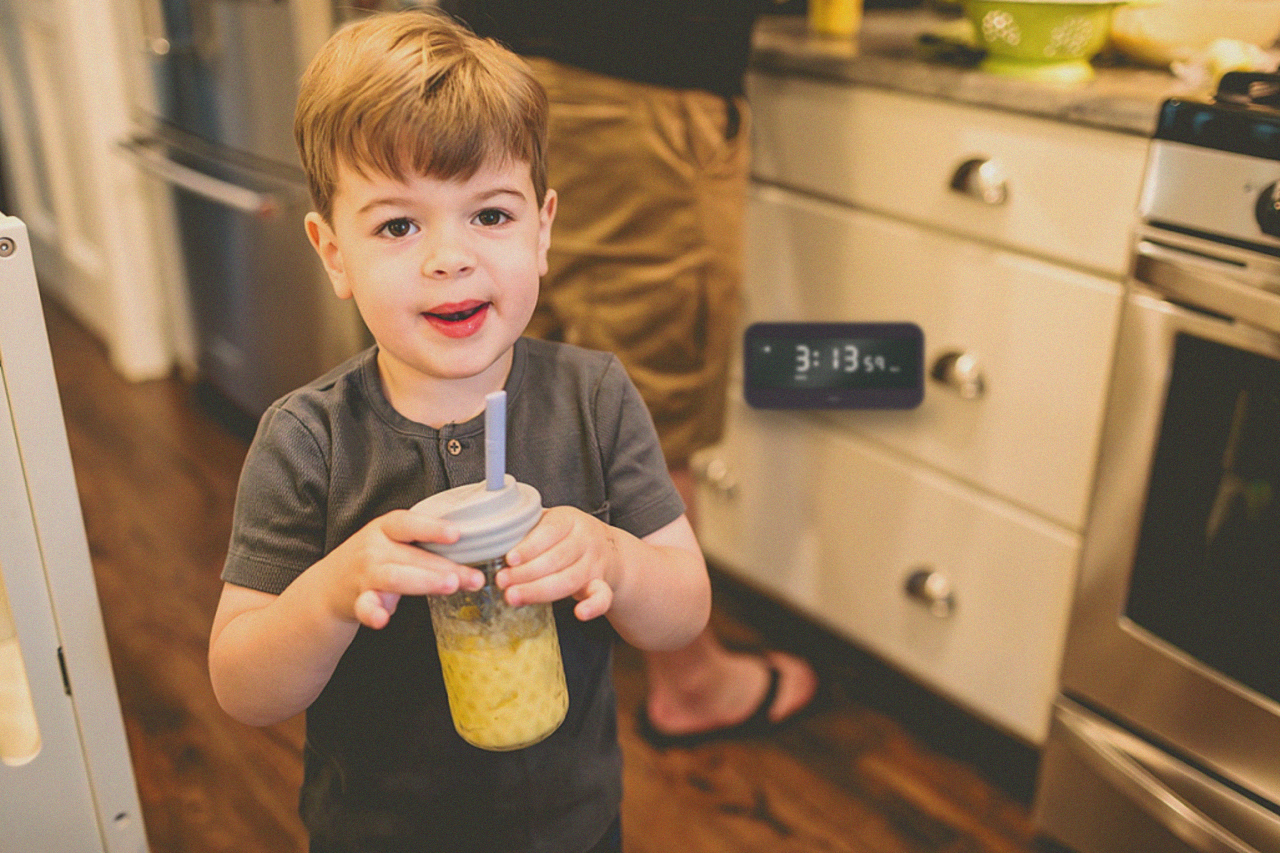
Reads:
{"hour": 3, "minute": 13}
